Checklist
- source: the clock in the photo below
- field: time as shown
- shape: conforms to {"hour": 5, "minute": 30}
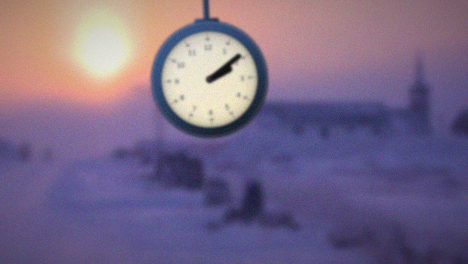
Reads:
{"hour": 2, "minute": 9}
